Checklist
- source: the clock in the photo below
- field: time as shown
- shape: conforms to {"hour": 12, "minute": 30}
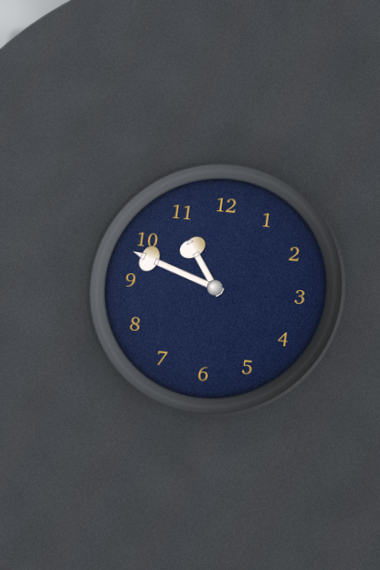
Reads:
{"hour": 10, "minute": 48}
